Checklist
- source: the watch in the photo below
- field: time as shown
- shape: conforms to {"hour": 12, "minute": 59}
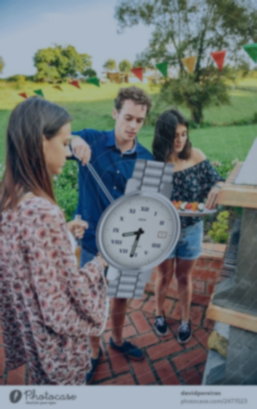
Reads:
{"hour": 8, "minute": 31}
